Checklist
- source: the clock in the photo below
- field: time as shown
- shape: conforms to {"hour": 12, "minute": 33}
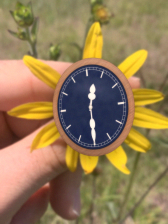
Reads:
{"hour": 12, "minute": 30}
